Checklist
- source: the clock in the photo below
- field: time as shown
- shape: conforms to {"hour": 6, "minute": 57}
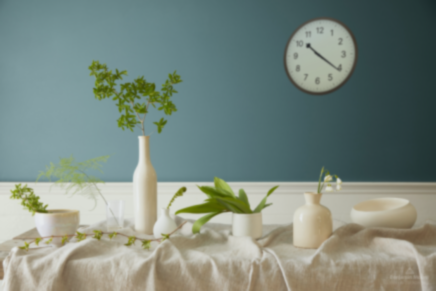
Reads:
{"hour": 10, "minute": 21}
